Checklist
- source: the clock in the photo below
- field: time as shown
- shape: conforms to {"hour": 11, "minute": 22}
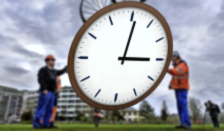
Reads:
{"hour": 3, "minute": 1}
